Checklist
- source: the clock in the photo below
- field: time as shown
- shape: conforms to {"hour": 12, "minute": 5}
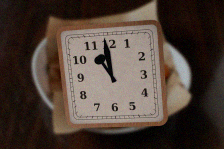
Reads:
{"hour": 10, "minute": 59}
